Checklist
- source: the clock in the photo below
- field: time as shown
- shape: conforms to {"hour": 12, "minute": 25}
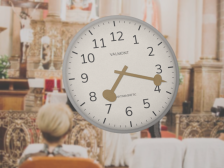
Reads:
{"hour": 7, "minute": 18}
